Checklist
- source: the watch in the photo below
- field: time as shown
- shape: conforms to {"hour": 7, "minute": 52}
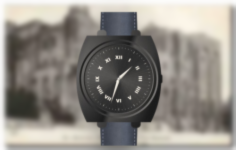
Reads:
{"hour": 1, "minute": 33}
